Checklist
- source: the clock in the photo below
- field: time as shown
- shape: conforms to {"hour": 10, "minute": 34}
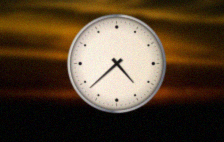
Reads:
{"hour": 4, "minute": 38}
